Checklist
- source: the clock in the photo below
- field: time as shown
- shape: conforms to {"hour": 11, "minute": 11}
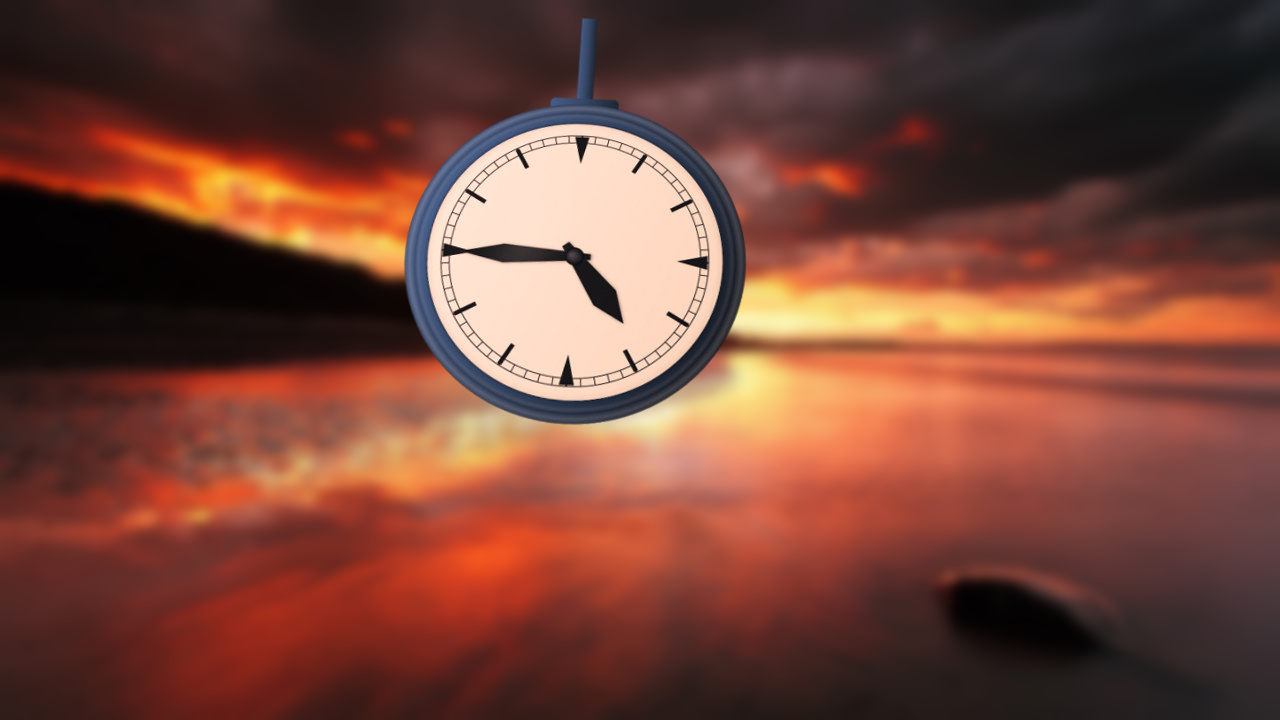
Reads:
{"hour": 4, "minute": 45}
